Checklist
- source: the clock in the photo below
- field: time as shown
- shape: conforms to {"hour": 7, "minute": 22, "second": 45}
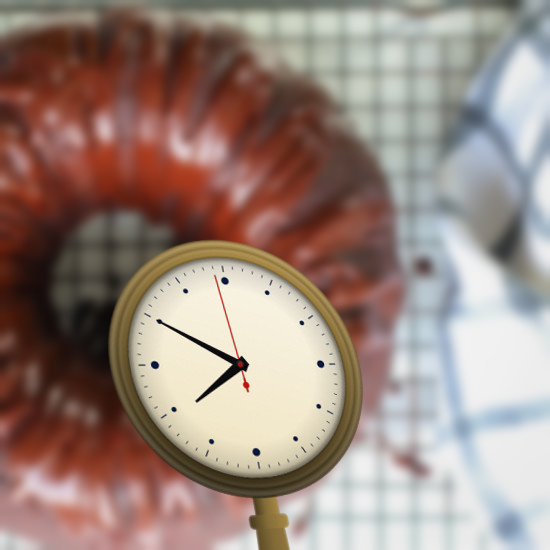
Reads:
{"hour": 7, "minute": 49, "second": 59}
